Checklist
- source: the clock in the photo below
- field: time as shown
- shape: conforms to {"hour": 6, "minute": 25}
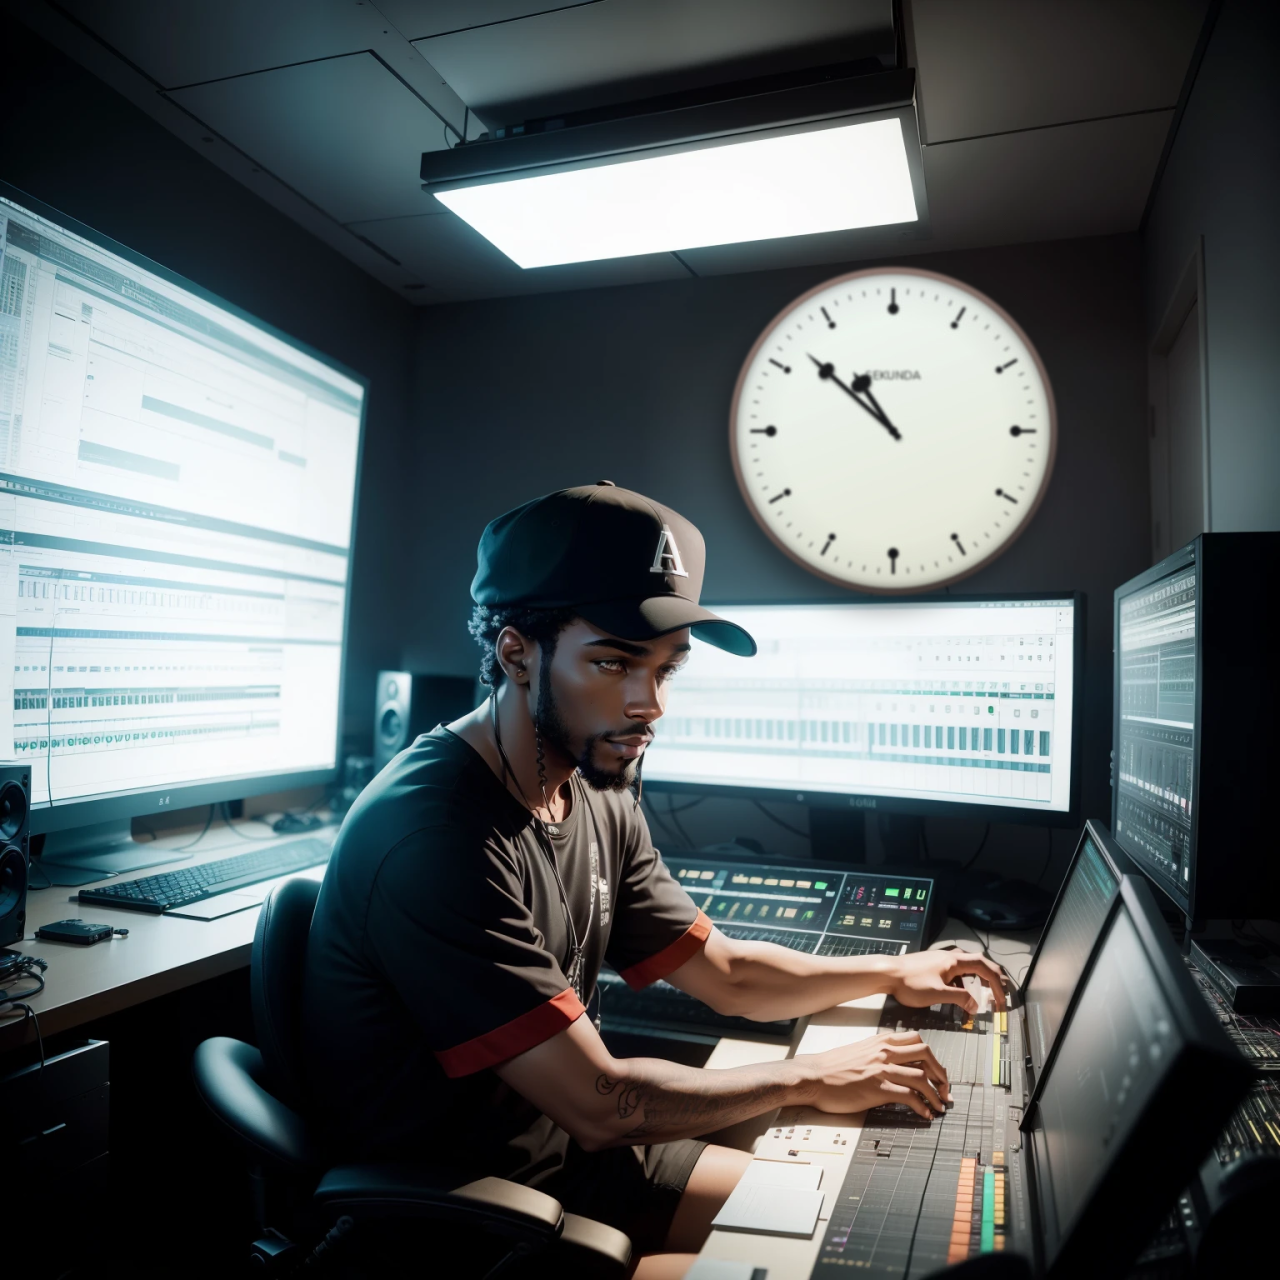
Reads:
{"hour": 10, "minute": 52}
